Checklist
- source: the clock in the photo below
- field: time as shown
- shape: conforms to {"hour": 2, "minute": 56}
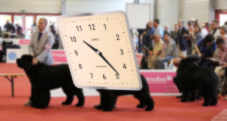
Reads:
{"hour": 10, "minute": 24}
